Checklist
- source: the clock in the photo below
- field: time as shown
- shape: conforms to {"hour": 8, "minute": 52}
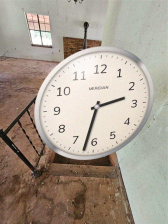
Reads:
{"hour": 2, "minute": 32}
